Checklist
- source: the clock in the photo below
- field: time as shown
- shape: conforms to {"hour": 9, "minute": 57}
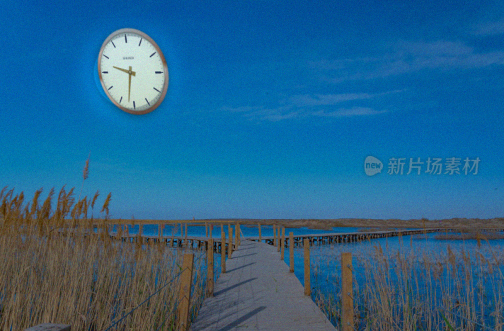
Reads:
{"hour": 9, "minute": 32}
